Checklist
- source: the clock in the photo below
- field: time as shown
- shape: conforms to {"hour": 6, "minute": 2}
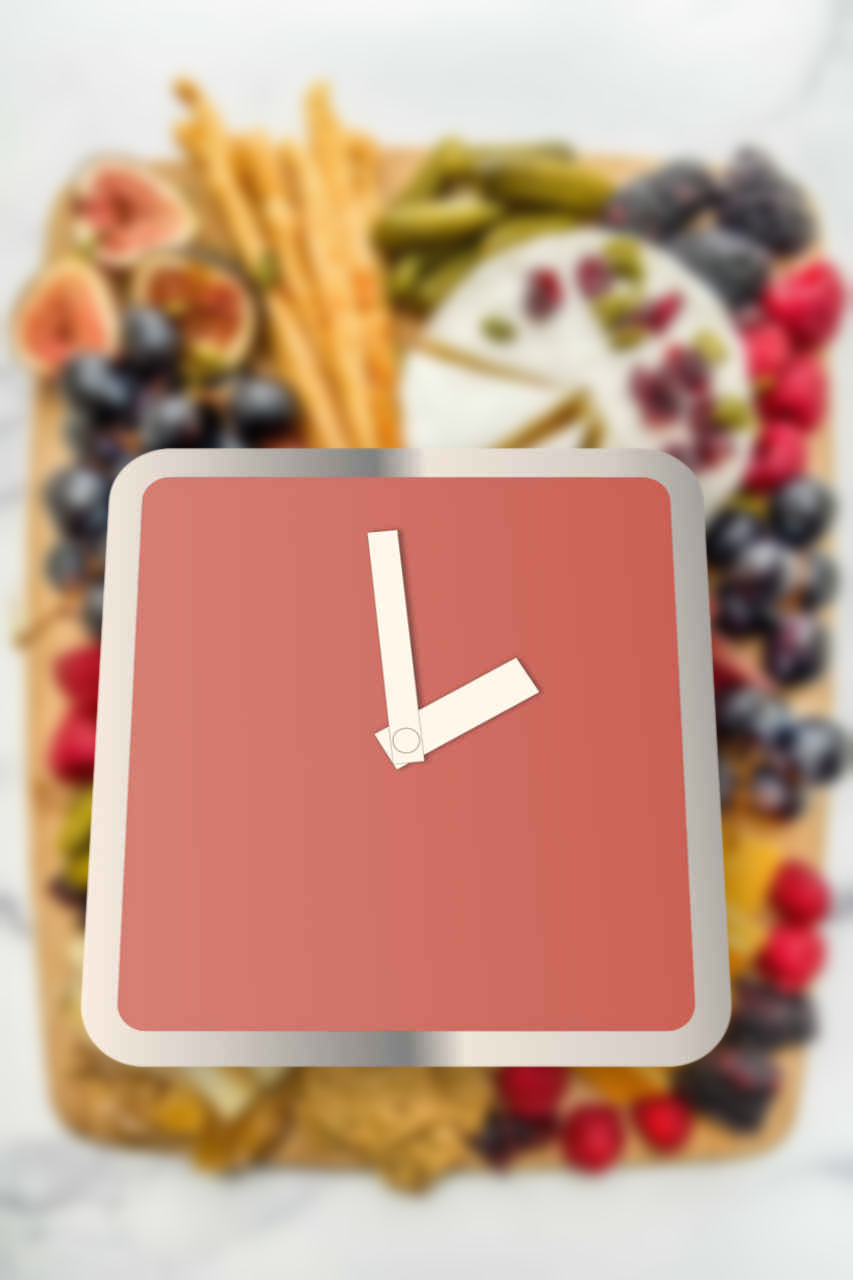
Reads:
{"hour": 1, "minute": 59}
